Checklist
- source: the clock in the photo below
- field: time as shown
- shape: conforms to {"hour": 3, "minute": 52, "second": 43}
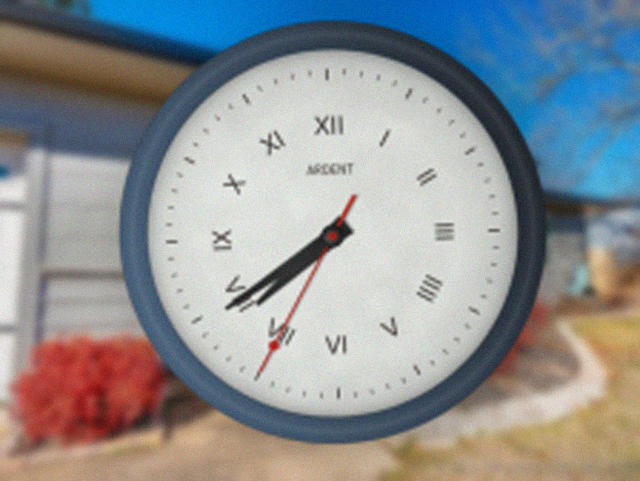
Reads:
{"hour": 7, "minute": 39, "second": 35}
